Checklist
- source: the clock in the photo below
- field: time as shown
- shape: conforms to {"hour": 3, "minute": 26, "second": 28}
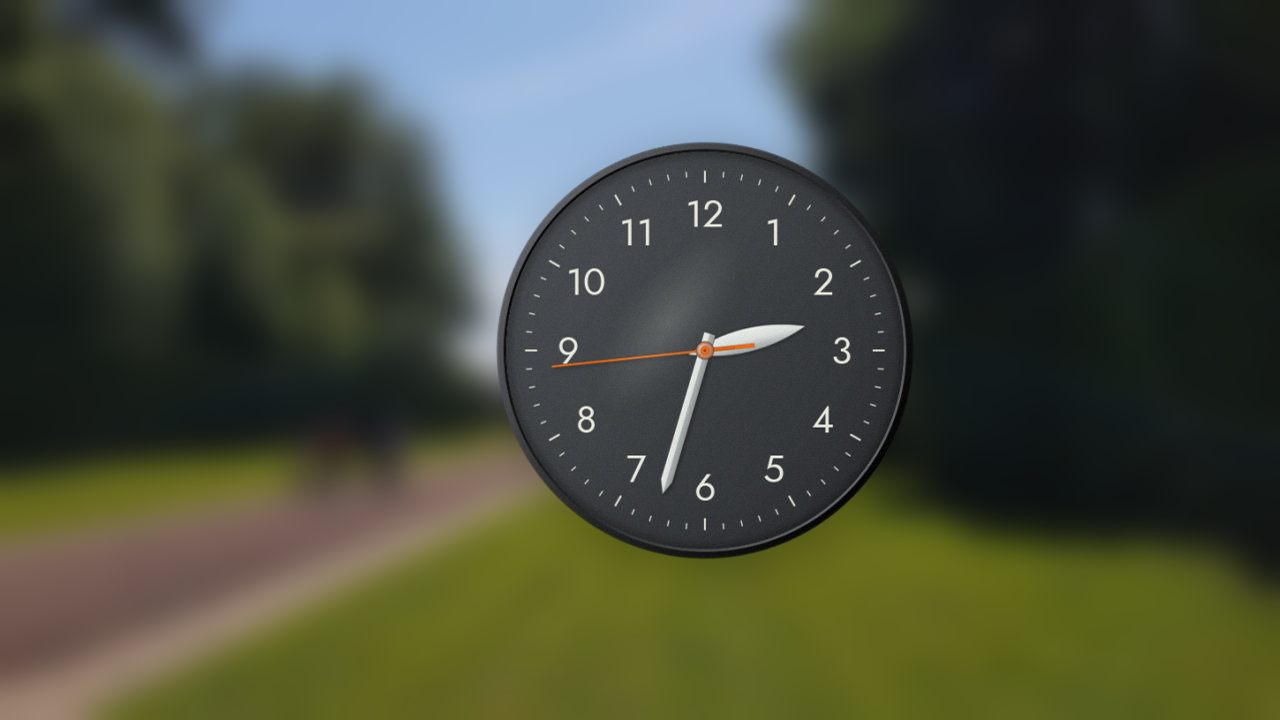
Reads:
{"hour": 2, "minute": 32, "second": 44}
